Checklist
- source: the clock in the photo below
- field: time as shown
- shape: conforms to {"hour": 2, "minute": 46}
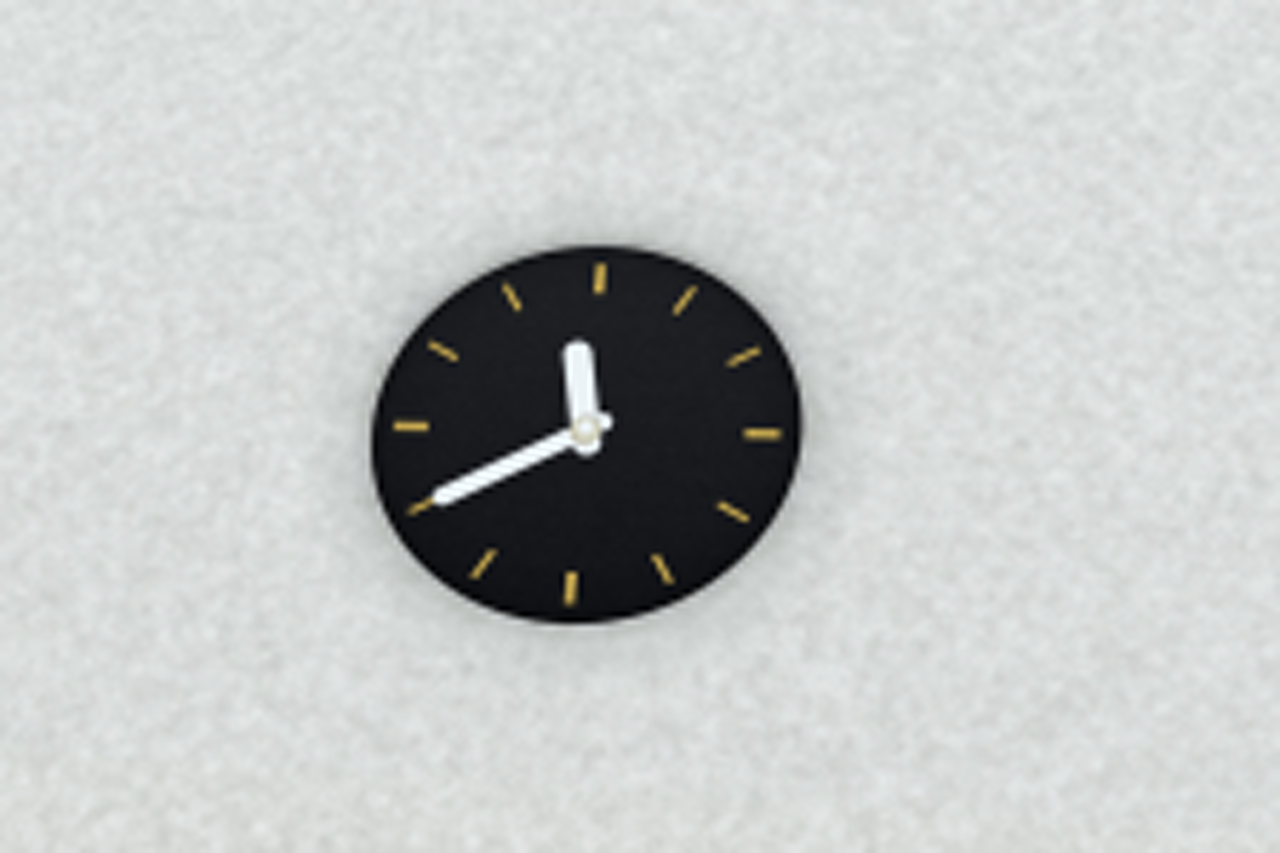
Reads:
{"hour": 11, "minute": 40}
